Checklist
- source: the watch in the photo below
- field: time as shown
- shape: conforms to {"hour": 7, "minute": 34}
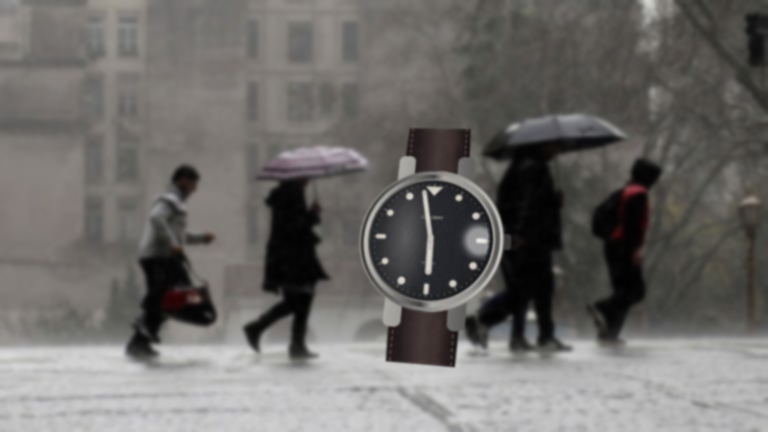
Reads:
{"hour": 5, "minute": 58}
